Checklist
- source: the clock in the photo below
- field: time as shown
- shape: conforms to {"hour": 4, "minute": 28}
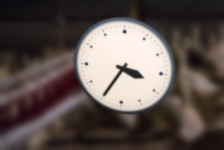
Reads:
{"hour": 3, "minute": 35}
